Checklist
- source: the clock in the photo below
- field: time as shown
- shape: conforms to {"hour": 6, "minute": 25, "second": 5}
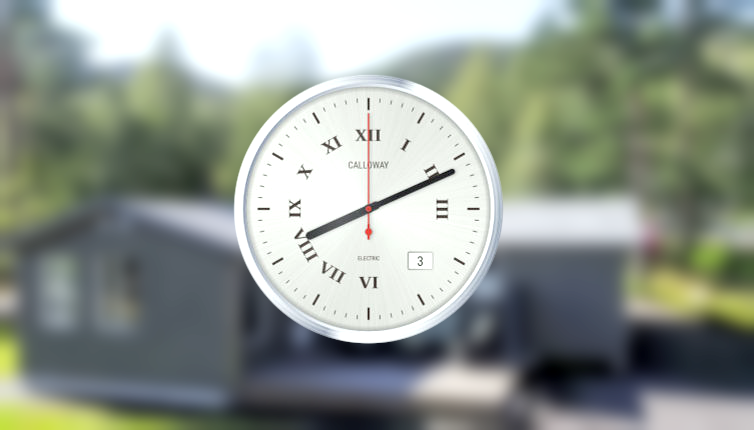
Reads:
{"hour": 8, "minute": 11, "second": 0}
